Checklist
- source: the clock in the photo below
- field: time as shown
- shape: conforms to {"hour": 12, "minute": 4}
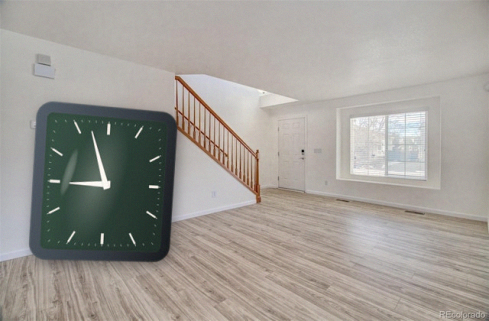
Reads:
{"hour": 8, "minute": 57}
